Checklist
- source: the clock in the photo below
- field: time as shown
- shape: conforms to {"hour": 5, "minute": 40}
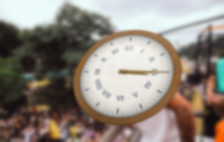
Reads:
{"hour": 3, "minute": 15}
